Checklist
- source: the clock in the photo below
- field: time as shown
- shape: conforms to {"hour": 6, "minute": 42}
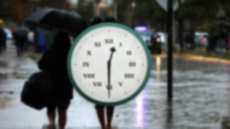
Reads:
{"hour": 12, "minute": 30}
